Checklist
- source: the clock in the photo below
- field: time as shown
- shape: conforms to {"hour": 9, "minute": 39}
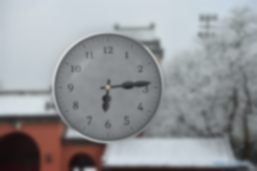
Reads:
{"hour": 6, "minute": 14}
